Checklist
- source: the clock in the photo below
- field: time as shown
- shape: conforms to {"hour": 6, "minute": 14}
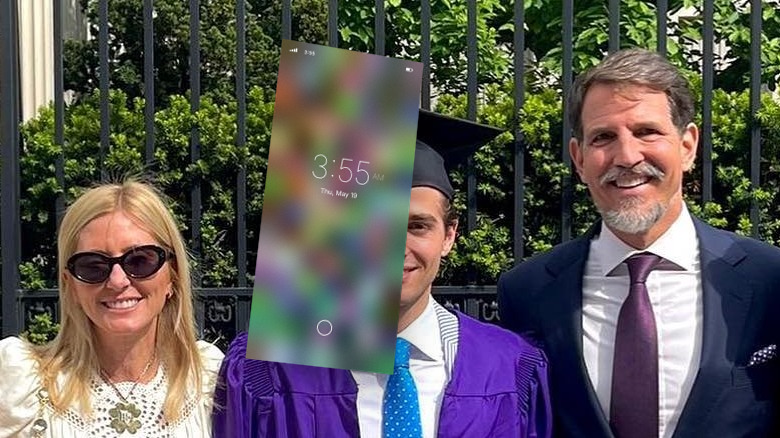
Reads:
{"hour": 3, "minute": 55}
